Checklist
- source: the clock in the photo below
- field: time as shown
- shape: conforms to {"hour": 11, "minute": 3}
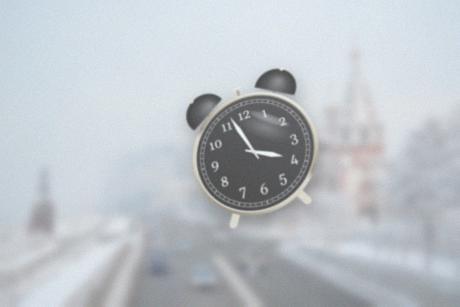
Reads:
{"hour": 3, "minute": 57}
